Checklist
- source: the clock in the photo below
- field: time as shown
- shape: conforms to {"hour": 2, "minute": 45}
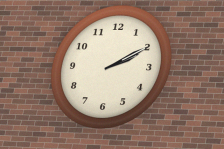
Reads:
{"hour": 2, "minute": 10}
